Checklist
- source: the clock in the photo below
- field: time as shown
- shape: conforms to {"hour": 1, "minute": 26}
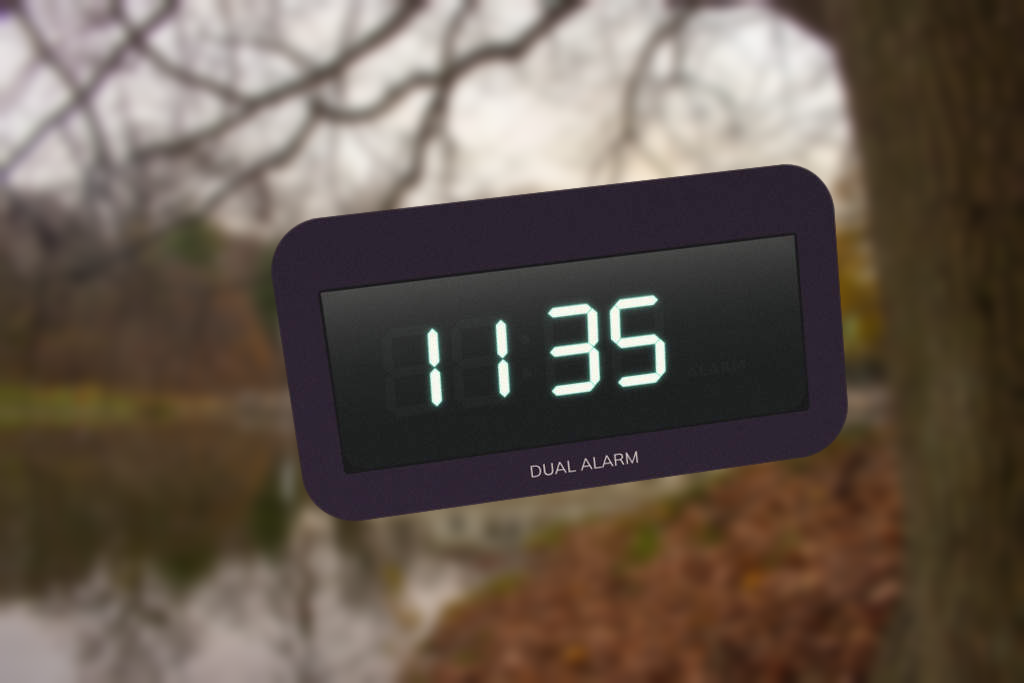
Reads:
{"hour": 11, "minute": 35}
